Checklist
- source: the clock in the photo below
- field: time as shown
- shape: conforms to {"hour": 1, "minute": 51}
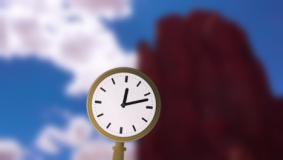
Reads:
{"hour": 12, "minute": 12}
